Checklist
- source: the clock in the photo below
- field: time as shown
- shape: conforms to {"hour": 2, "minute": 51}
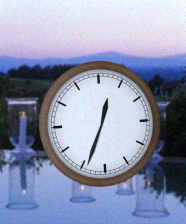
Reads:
{"hour": 12, "minute": 34}
